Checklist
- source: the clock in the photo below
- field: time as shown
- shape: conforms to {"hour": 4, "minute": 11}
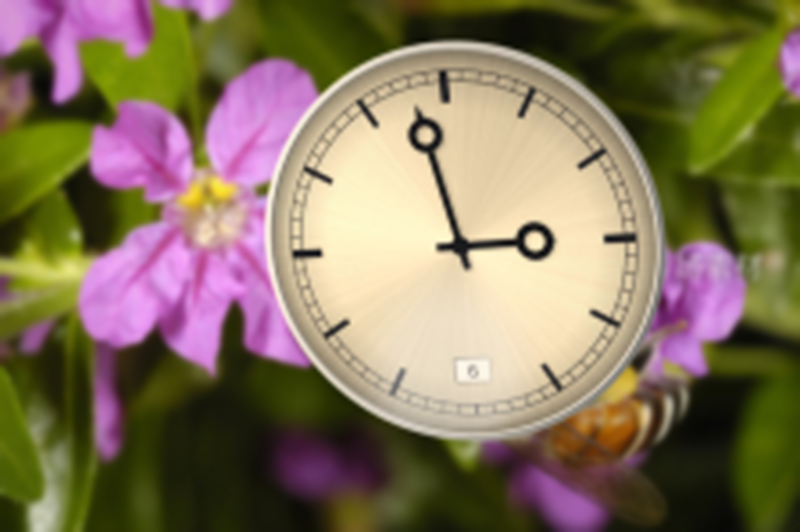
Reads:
{"hour": 2, "minute": 58}
